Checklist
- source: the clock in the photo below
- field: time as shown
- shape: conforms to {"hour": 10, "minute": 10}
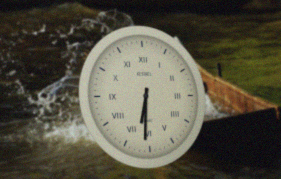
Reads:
{"hour": 6, "minute": 31}
